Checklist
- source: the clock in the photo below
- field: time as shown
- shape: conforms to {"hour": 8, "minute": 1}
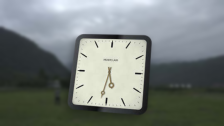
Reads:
{"hour": 5, "minute": 32}
